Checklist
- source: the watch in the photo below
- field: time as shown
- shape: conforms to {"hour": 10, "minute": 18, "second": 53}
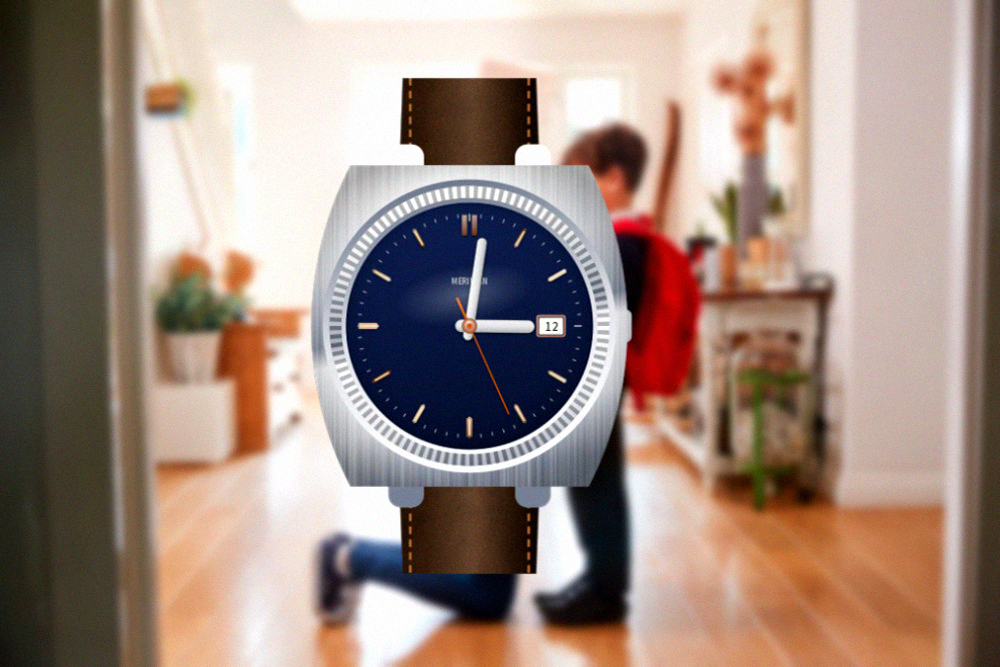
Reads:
{"hour": 3, "minute": 1, "second": 26}
